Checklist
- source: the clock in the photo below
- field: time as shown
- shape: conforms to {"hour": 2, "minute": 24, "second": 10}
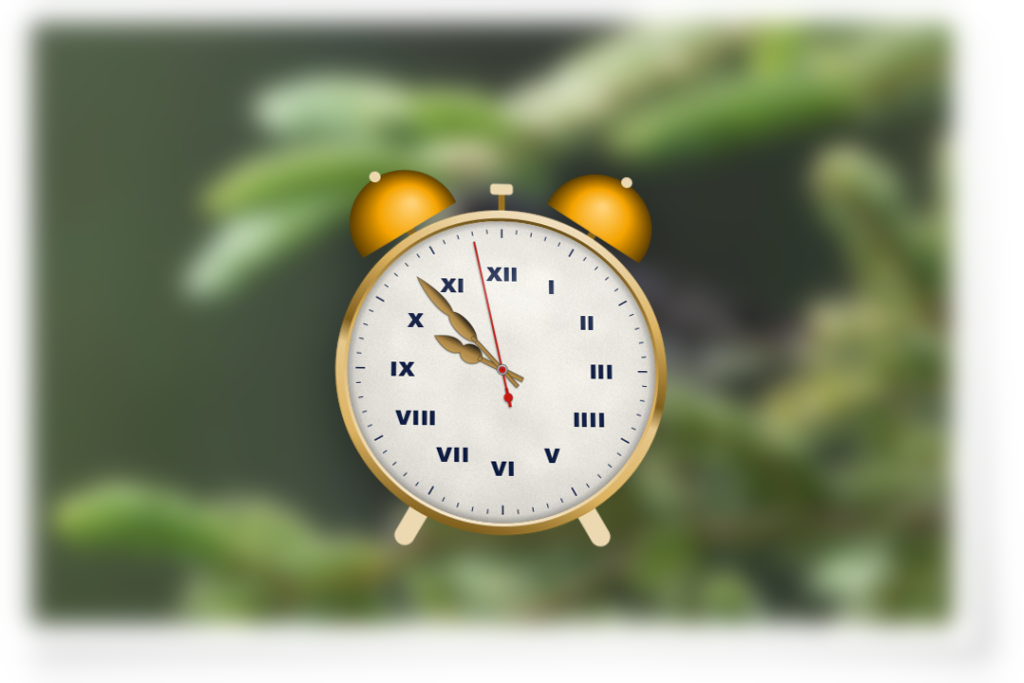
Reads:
{"hour": 9, "minute": 52, "second": 58}
